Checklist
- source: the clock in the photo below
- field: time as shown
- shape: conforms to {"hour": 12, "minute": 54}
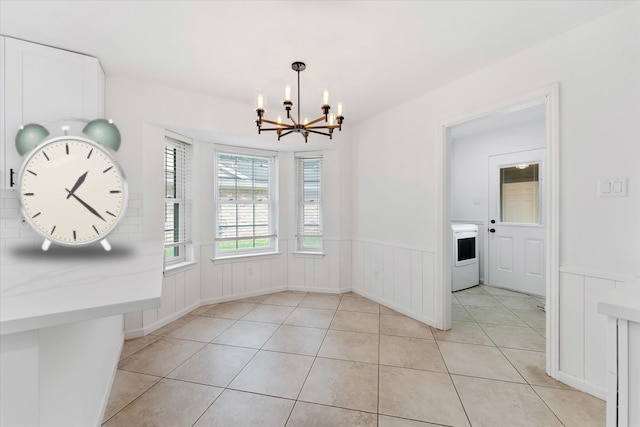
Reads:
{"hour": 1, "minute": 22}
